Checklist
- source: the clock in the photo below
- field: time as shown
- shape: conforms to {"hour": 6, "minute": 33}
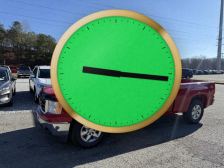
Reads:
{"hour": 9, "minute": 16}
